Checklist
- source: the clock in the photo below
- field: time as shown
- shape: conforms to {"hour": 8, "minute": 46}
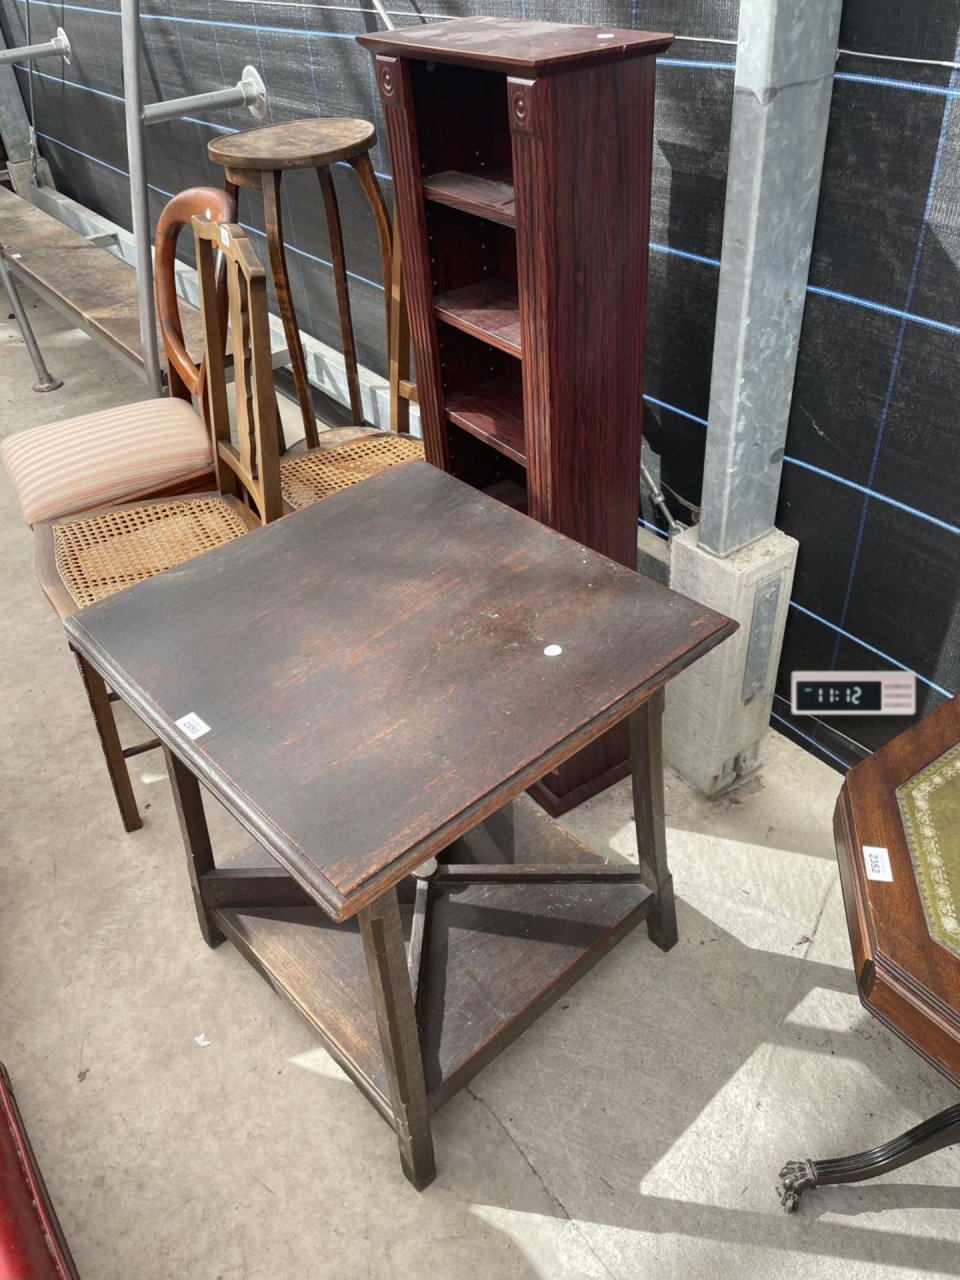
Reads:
{"hour": 11, "minute": 12}
